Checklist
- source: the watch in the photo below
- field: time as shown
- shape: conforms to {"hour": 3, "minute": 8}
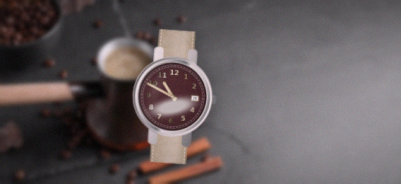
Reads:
{"hour": 10, "minute": 49}
